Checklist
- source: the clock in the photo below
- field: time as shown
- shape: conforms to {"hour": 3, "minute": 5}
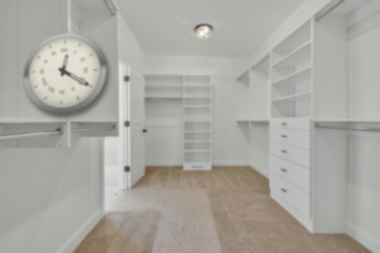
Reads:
{"hour": 12, "minute": 20}
